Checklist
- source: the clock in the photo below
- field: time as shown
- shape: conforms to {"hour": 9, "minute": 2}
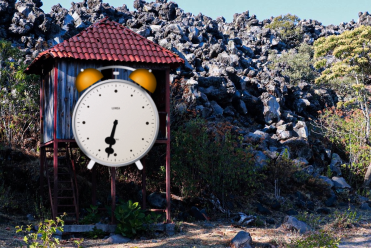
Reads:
{"hour": 6, "minute": 32}
